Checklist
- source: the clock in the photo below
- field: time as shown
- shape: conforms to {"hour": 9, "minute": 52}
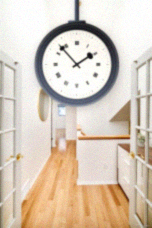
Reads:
{"hour": 1, "minute": 53}
